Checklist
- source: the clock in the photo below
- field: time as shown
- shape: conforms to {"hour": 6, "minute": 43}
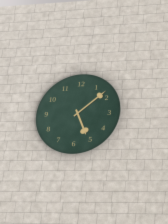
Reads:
{"hour": 5, "minute": 8}
